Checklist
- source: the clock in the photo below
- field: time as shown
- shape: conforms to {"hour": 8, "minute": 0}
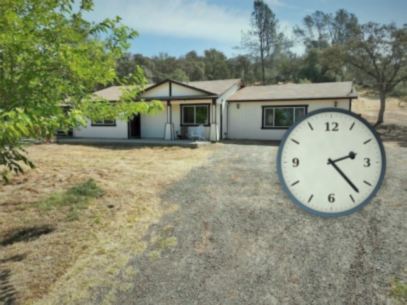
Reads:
{"hour": 2, "minute": 23}
